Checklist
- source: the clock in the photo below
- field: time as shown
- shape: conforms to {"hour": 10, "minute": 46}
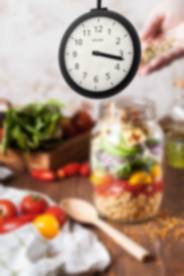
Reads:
{"hour": 3, "minute": 17}
